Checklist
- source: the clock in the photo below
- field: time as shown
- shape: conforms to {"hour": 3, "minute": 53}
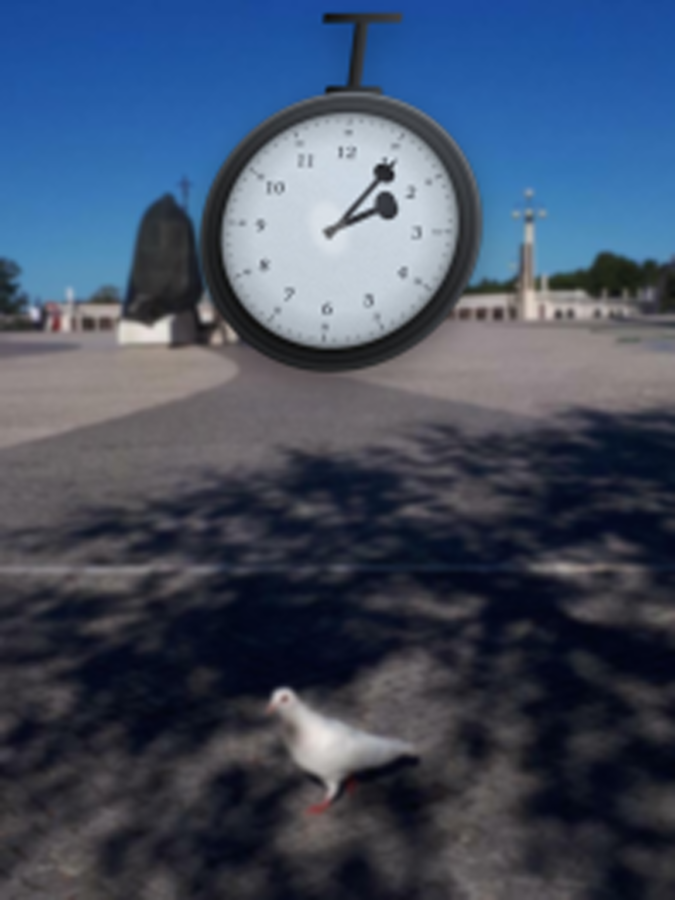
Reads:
{"hour": 2, "minute": 6}
